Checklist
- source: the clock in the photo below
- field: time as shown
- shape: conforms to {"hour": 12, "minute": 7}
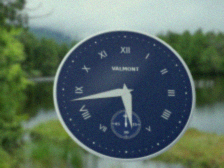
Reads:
{"hour": 5, "minute": 43}
